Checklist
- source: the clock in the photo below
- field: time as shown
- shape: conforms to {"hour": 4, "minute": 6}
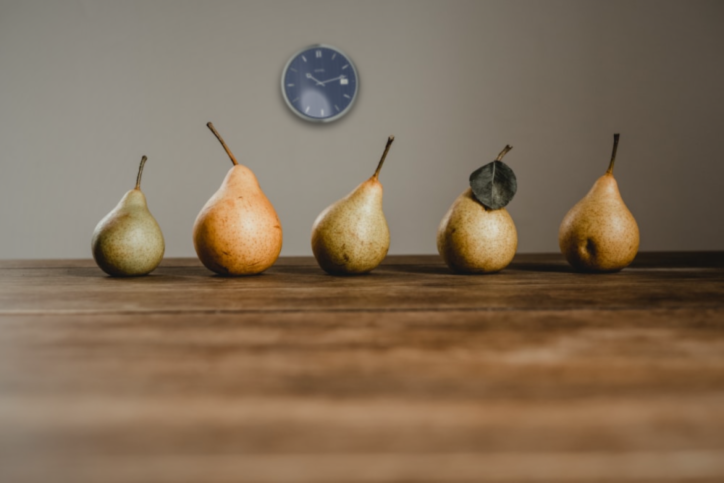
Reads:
{"hour": 10, "minute": 13}
